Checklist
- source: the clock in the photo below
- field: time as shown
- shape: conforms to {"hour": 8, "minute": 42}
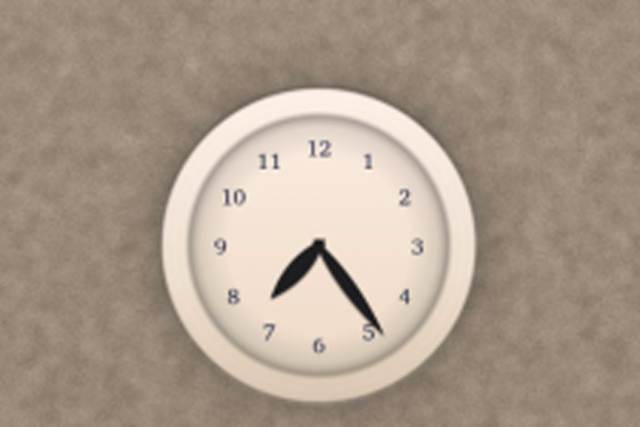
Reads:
{"hour": 7, "minute": 24}
